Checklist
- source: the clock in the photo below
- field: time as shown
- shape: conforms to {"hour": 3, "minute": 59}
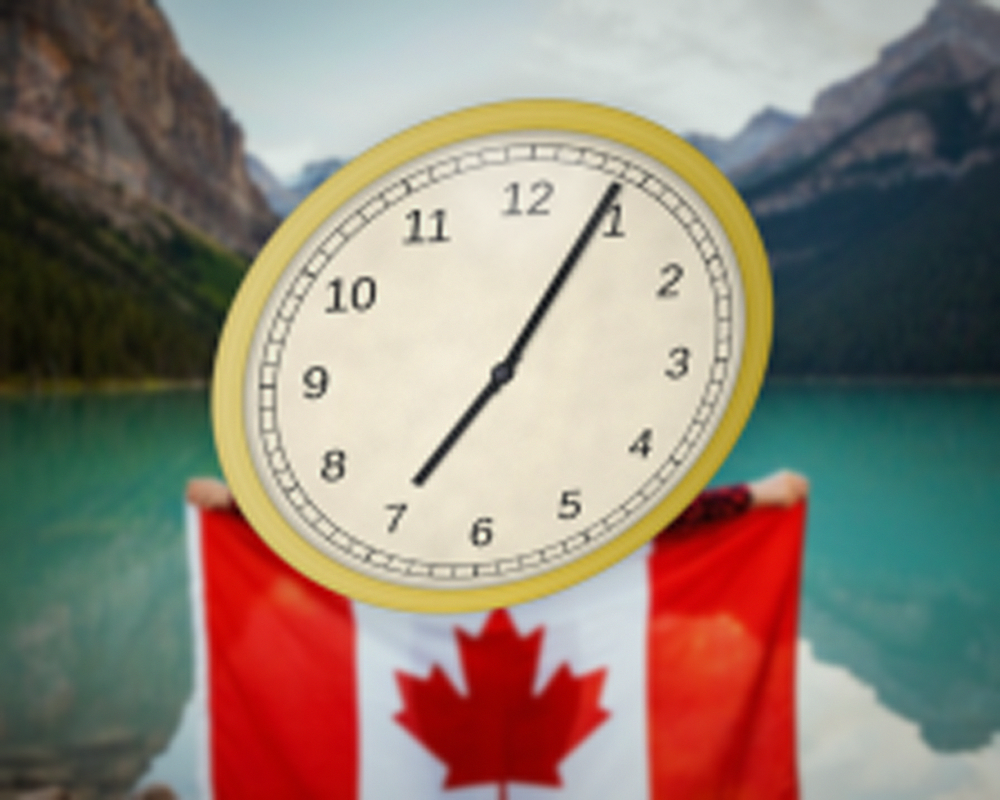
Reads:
{"hour": 7, "minute": 4}
